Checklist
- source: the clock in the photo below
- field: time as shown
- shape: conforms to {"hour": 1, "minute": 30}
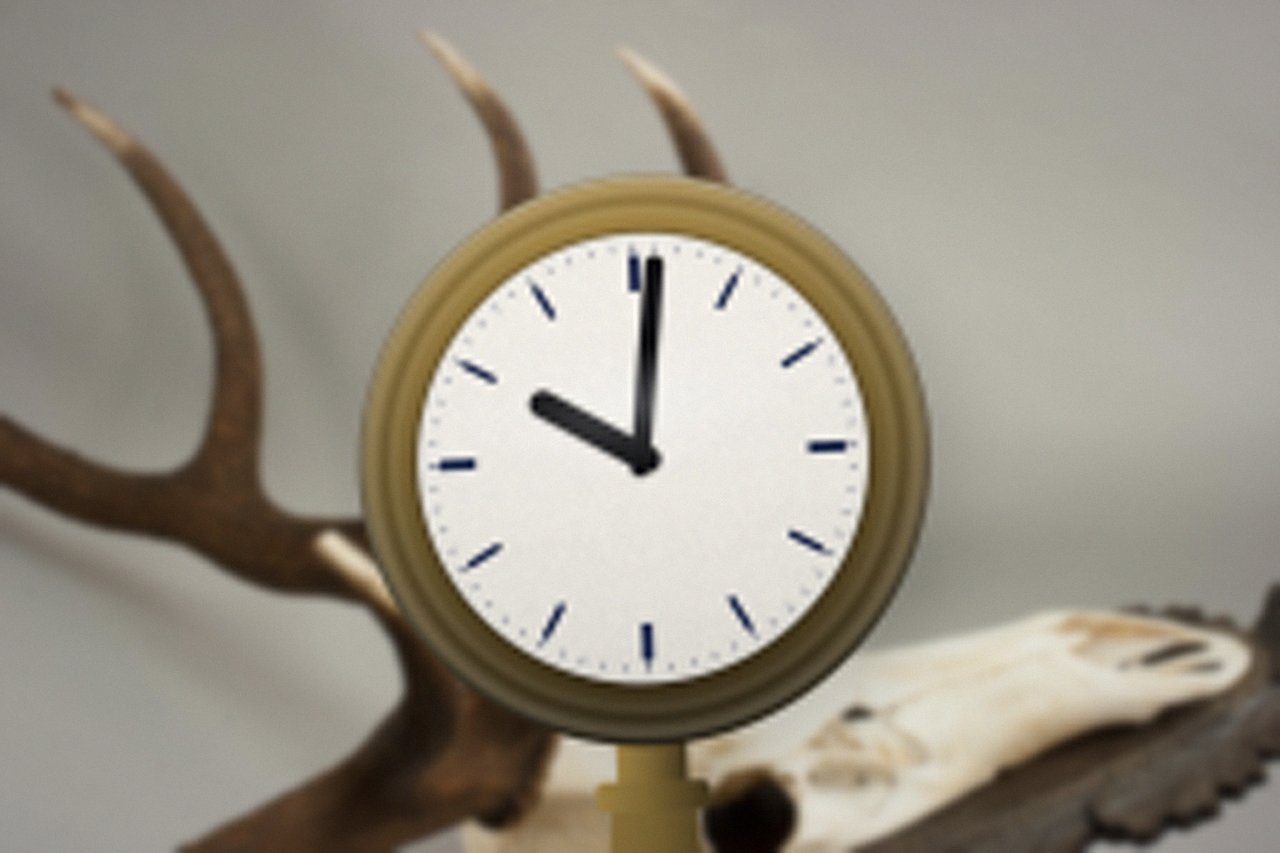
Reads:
{"hour": 10, "minute": 1}
